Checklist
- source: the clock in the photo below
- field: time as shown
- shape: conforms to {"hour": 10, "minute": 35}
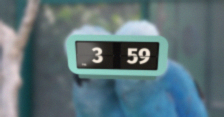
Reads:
{"hour": 3, "minute": 59}
